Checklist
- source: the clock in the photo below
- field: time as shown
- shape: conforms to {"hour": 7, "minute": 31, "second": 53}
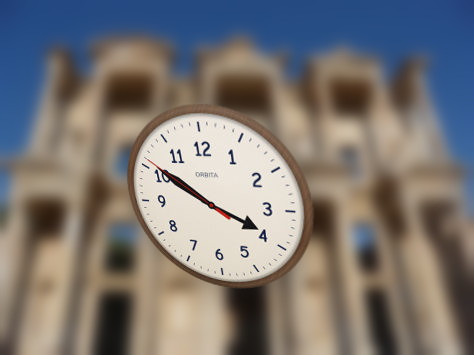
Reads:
{"hour": 3, "minute": 50, "second": 51}
